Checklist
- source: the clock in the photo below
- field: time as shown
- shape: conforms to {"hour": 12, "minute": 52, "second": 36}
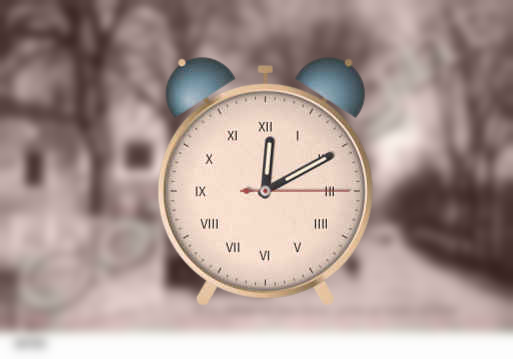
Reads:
{"hour": 12, "minute": 10, "second": 15}
